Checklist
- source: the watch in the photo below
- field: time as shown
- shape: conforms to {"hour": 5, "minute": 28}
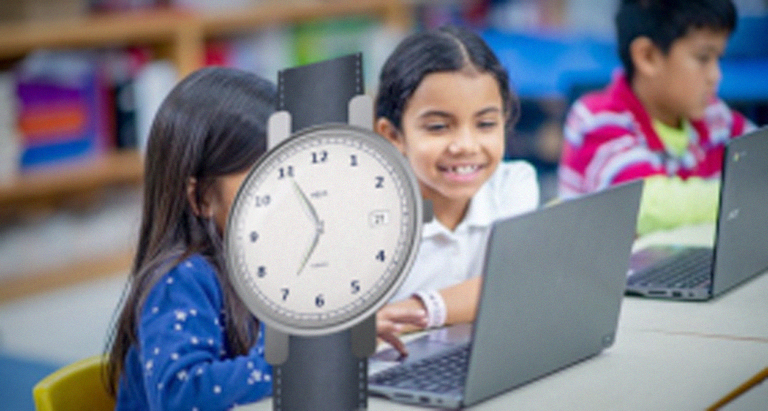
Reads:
{"hour": 6, "minute": 55}
